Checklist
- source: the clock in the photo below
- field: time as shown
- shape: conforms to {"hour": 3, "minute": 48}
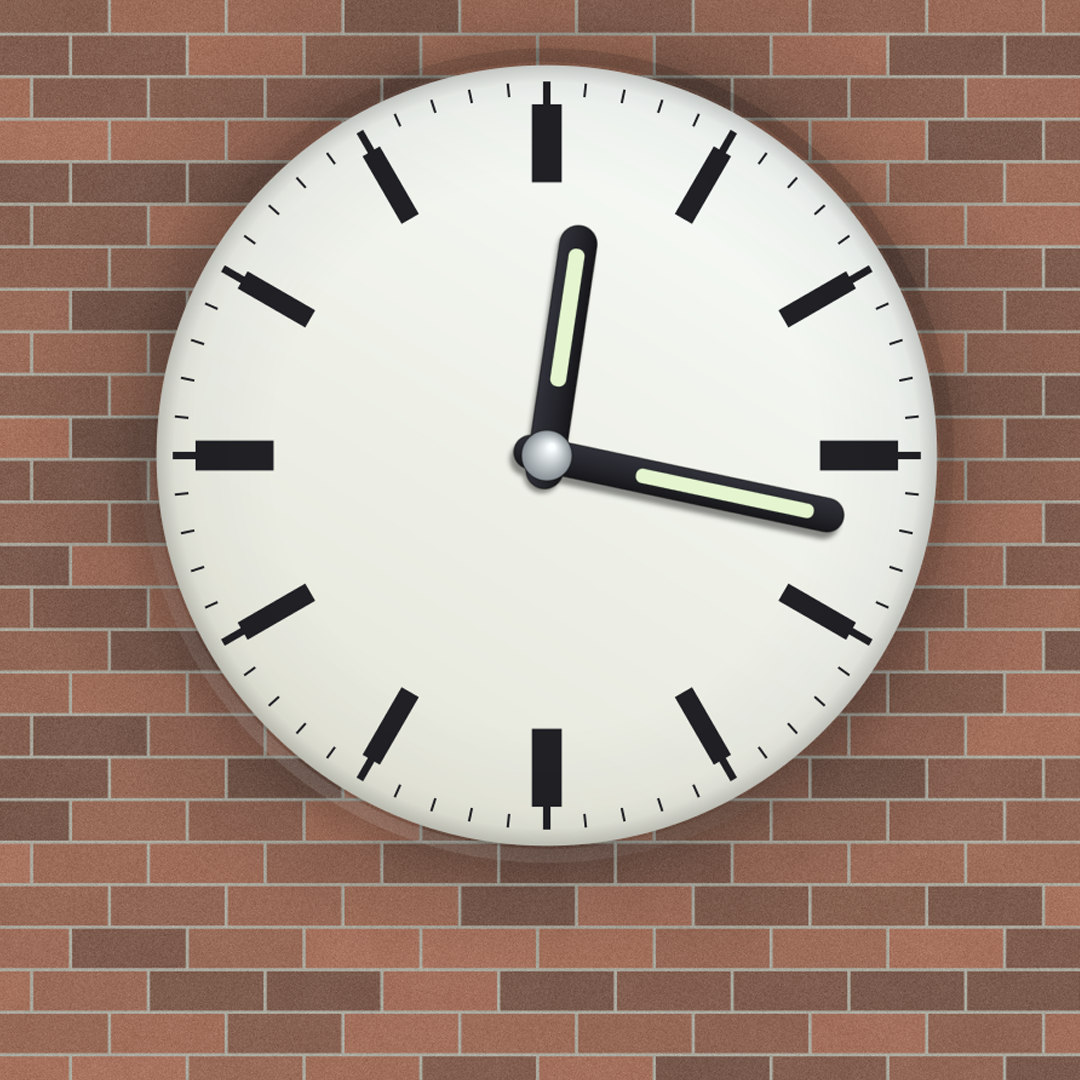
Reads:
{"hour": 12, "minute": 17}
